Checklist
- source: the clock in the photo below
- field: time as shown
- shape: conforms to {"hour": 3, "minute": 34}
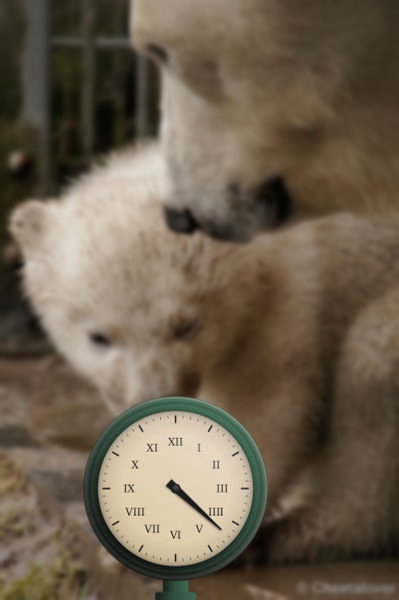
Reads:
{"hour": 4, "minute": 22}
